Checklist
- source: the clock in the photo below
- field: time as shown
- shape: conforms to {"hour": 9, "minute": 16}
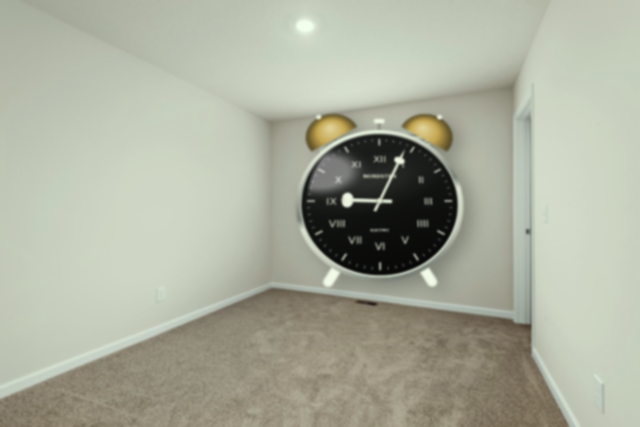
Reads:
{"hour": 9, "minute": 4}
